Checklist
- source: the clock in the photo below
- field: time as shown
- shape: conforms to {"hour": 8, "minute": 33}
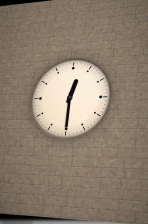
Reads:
{"hour": 12, "minute": 30}
